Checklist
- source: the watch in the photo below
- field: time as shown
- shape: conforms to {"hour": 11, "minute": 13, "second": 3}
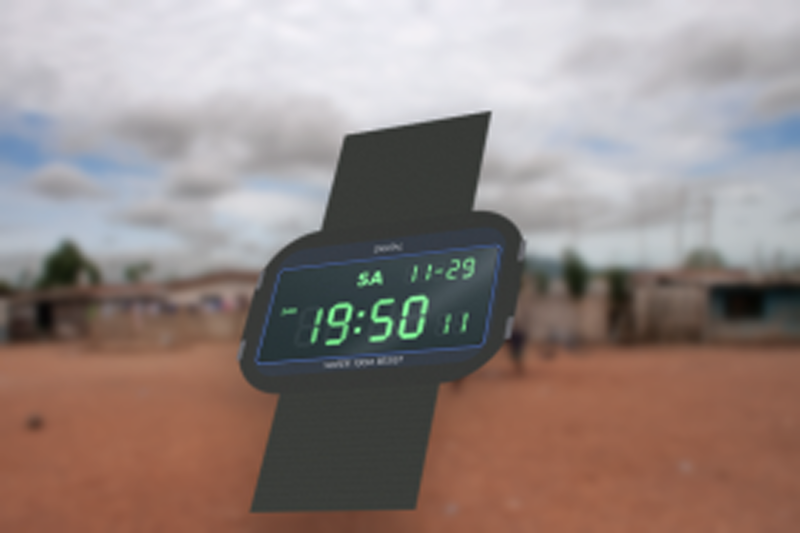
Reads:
{"hour": 19, "minute": 50, "second": 11}
